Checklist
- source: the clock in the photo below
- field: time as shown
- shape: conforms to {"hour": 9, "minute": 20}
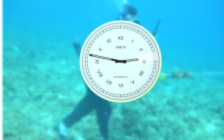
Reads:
{"hour": 2, "minute": 47}
